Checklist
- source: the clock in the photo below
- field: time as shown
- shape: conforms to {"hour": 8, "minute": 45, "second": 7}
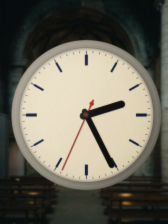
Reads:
{"hour": 2, "minute": 25, "second": 34}
